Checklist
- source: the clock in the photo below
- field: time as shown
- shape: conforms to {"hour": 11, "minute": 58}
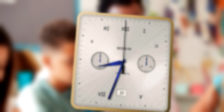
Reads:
{"hour": 8, "minute": 33}
